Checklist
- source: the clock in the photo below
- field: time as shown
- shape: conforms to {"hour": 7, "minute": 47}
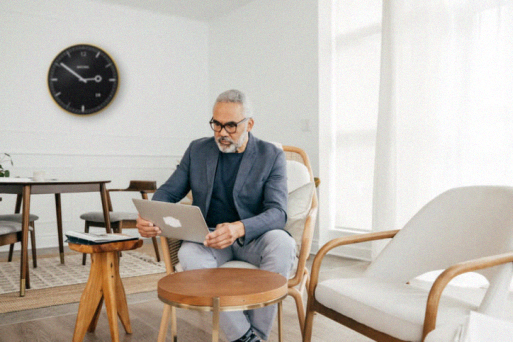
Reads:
{"hour": 2, "minute": 51}
